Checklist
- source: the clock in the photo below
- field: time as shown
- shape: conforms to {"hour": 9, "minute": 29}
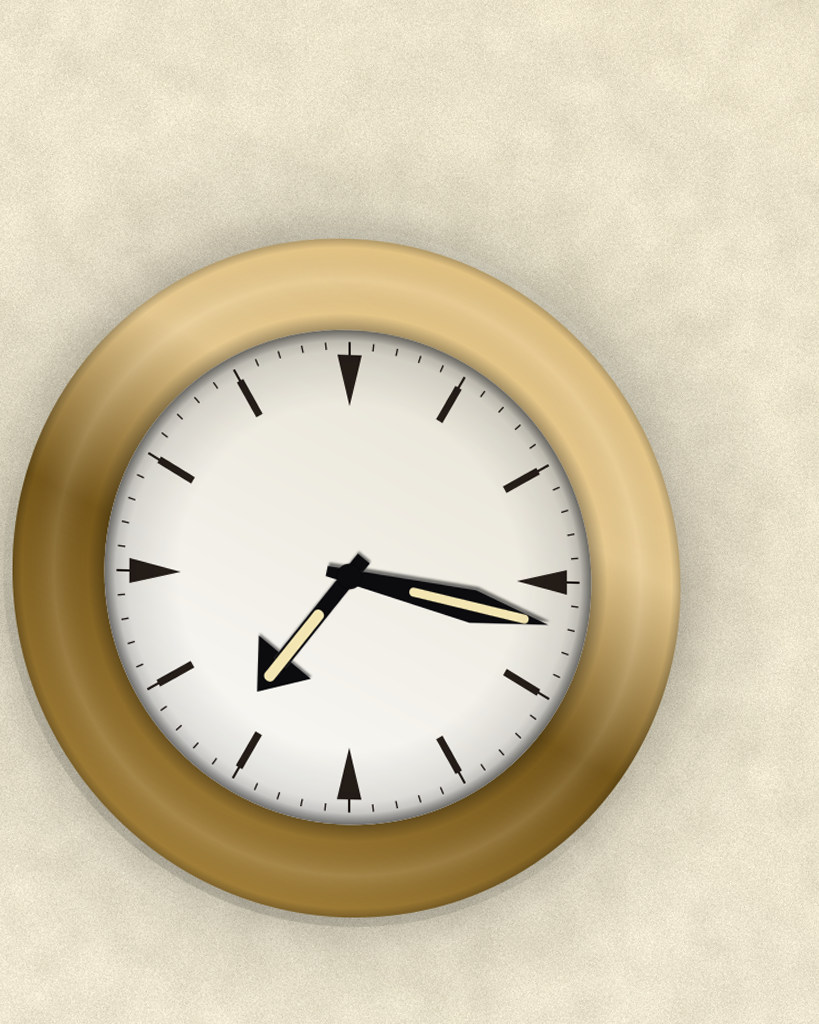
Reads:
{"hour": 7, "minute": 17}
